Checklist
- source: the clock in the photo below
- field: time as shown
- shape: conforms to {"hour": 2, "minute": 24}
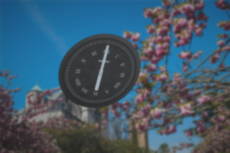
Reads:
{"hour": 6, "minute": 0}
